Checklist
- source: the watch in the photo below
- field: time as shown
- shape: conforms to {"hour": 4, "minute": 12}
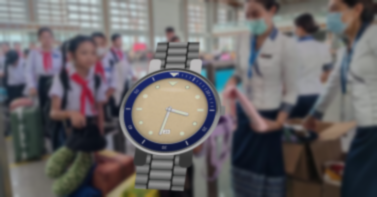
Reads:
{"hour": 3, "minute": 32}
